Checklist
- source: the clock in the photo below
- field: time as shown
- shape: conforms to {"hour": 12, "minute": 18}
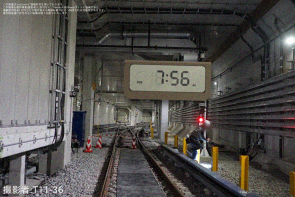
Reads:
{"hour": 7, "minute": 56}
